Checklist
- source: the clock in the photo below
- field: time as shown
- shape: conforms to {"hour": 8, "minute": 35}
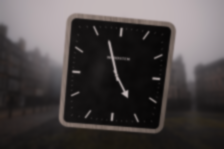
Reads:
{"hour": 4, "minute": 57}
